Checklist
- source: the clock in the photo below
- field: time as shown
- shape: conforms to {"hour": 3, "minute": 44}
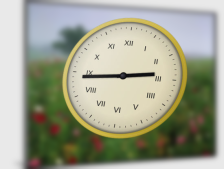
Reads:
{"hour": 2, "minute": 44}
